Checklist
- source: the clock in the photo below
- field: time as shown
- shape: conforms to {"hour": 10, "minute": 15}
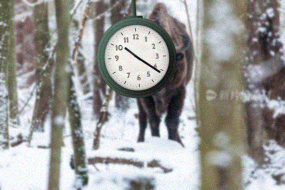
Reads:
{"hour": 10, "minute": 21}
